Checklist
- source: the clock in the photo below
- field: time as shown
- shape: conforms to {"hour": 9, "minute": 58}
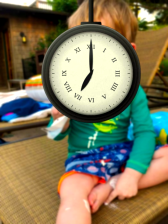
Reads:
{"hour": 7, "minute": 0}
